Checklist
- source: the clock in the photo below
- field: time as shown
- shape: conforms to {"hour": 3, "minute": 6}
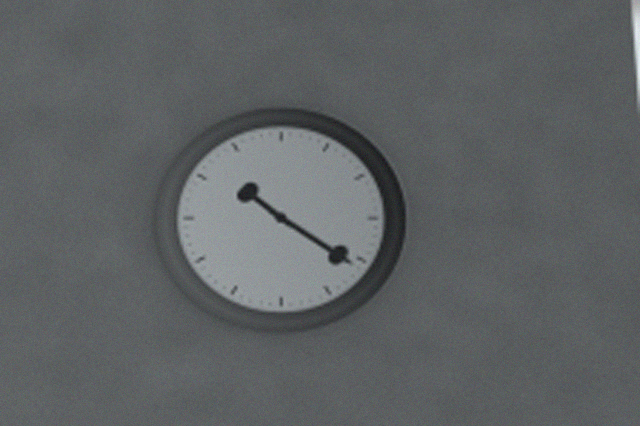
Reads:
{"hour": 10, "minute": 21}
